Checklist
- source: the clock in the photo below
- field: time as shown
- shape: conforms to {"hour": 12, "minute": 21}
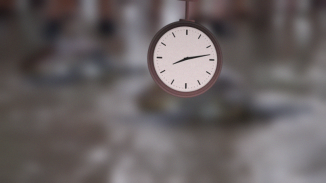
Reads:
{"hour": 8, "minute": 13}
